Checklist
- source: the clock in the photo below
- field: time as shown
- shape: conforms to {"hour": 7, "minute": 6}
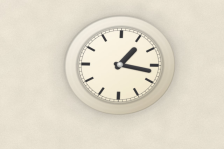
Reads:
{"hour": 1, "minute": 17}
